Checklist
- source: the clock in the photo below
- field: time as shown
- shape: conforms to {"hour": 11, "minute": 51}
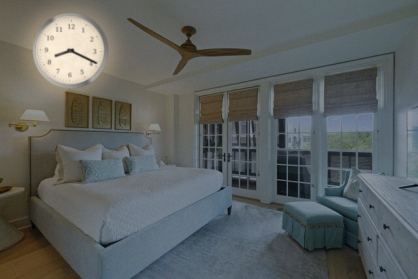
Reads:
{"hour": 8, "minute": 19}
